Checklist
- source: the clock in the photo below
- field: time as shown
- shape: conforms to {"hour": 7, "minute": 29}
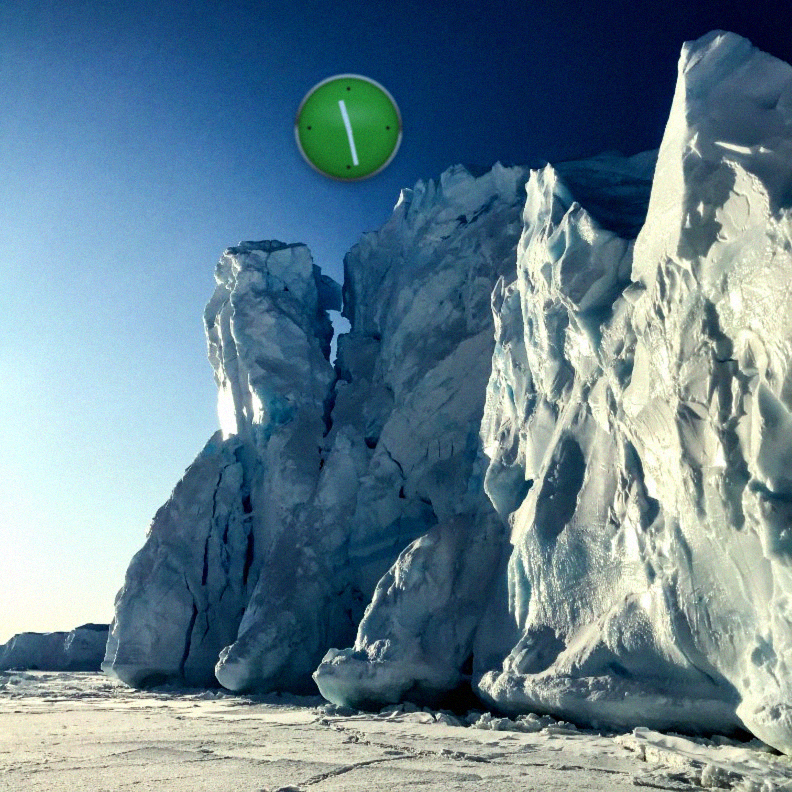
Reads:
{"hour": 11, "minute": 28}
